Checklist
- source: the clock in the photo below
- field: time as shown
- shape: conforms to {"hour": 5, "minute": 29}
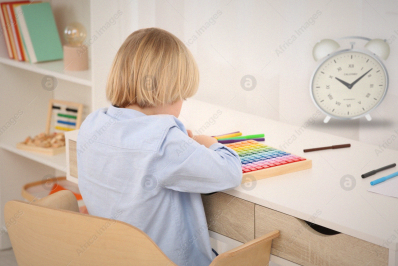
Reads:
{"hour": 10, "minute": 8}
